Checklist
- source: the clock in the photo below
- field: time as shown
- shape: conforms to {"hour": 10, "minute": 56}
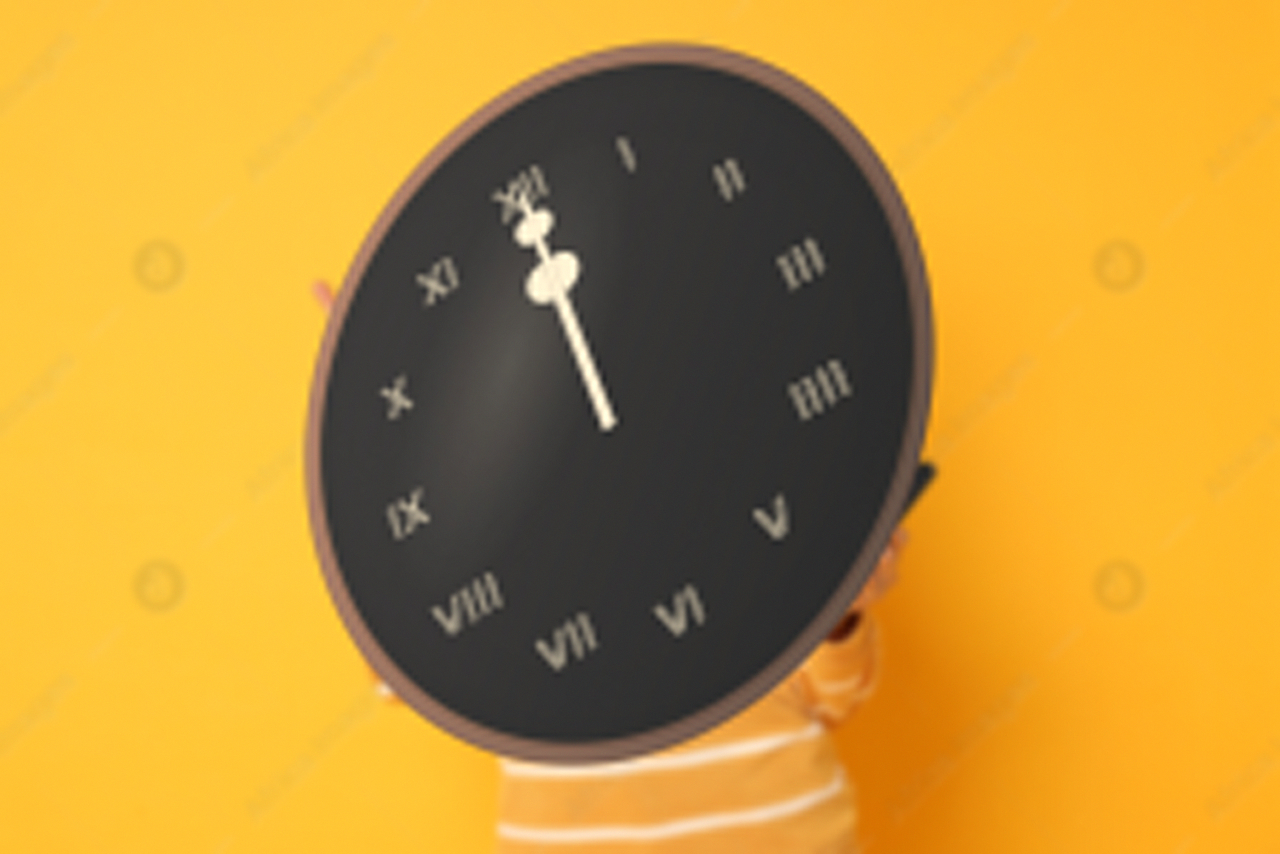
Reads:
{"hour": 12, "minute": 0}
